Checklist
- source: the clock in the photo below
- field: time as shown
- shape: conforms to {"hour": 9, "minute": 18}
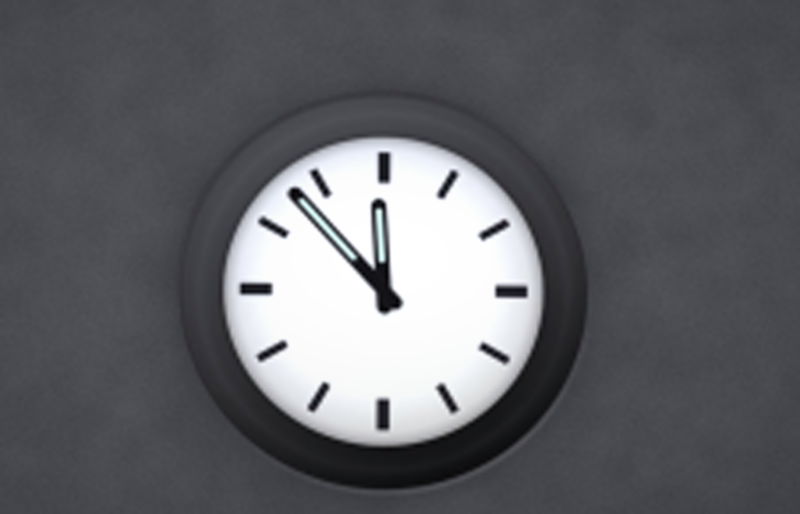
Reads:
{"hour": 11, "minute": 53}
